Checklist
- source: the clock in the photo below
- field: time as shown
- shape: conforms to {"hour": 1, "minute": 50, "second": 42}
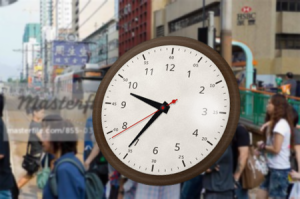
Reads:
{"hour": 9, "minute": 35, "second": 39}
